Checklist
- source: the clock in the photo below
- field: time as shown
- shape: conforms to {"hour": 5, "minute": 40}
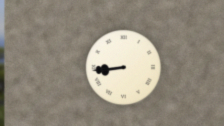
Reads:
{"hour": 8, "minute": 44}
